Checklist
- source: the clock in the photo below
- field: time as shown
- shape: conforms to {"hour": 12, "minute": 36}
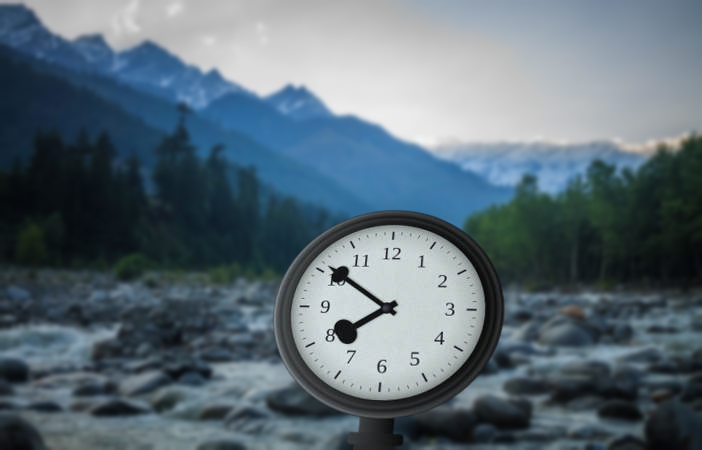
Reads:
{"hour": 7, "minute": 51}
